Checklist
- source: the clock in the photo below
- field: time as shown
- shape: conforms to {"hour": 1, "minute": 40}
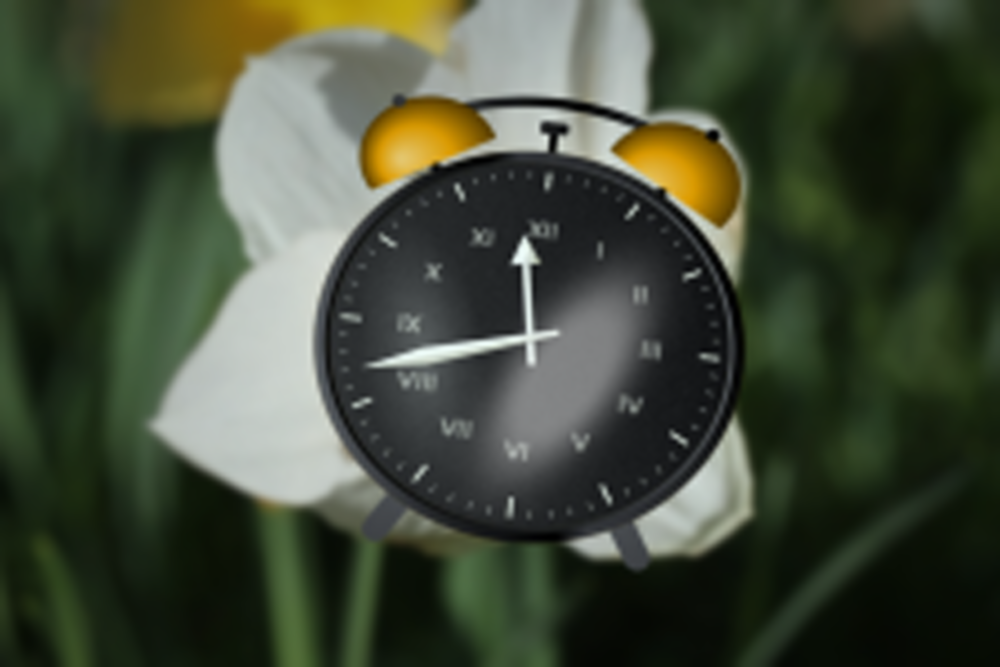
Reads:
{"hour": 11, "minute": 42}
